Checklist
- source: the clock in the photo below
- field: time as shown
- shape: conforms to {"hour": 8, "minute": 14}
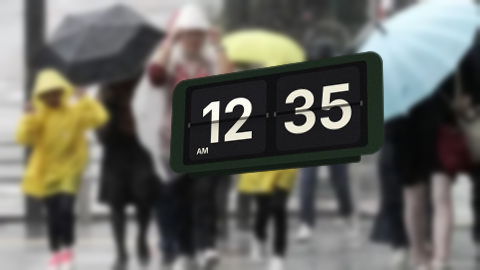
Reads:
{"hour": 12, "minute": 35}
